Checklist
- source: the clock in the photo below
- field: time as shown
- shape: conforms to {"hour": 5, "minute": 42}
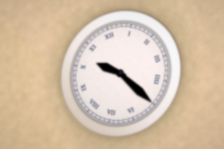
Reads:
{"hour": 10, "minute": 25}
